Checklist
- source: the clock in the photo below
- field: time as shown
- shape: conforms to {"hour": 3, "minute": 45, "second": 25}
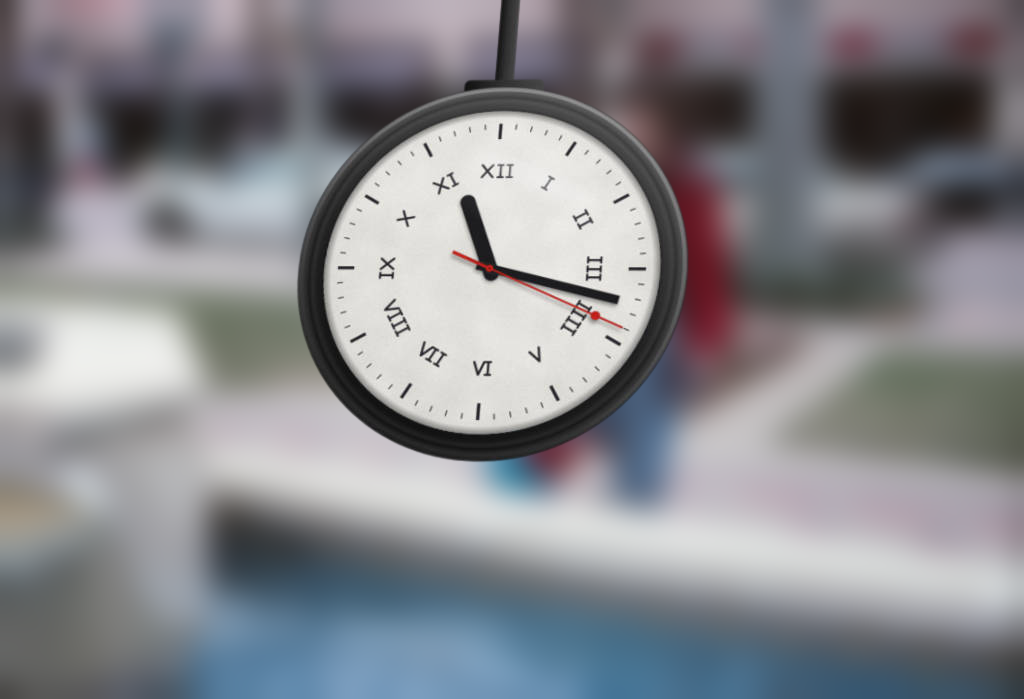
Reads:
{"hour": 11, "minute": 17, "second": 19}
